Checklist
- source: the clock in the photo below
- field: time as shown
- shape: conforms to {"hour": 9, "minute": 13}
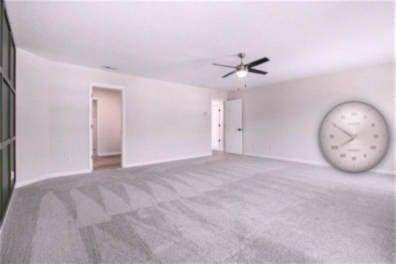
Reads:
{"hour": 7, "minute": 50}
